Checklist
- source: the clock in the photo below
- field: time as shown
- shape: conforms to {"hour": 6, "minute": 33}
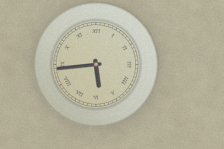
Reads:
{"hour": 5, "minute": 44}
